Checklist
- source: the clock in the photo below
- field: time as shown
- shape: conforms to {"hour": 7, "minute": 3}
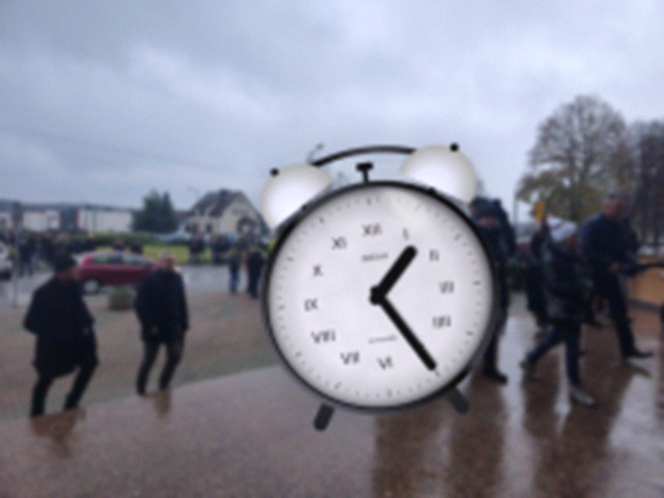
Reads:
{"hour": 1, "minute": 25}
